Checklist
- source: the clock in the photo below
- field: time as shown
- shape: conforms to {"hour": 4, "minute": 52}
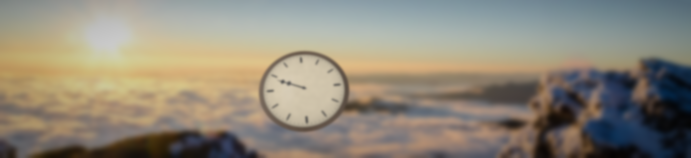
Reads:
{"hour": 9, "minute": 49}
